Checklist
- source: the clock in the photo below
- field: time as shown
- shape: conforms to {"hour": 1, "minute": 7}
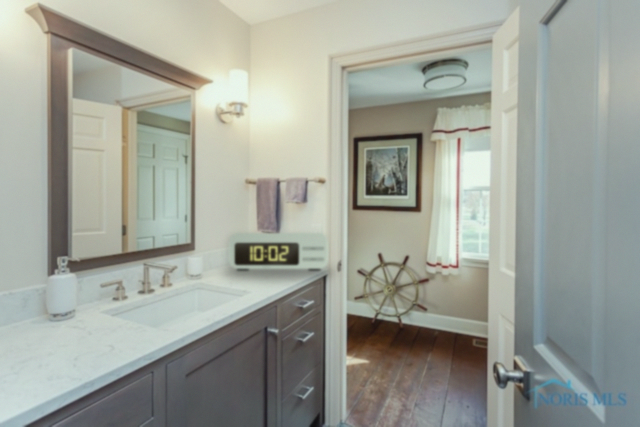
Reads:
{"hour": 10, "minute": 2}
